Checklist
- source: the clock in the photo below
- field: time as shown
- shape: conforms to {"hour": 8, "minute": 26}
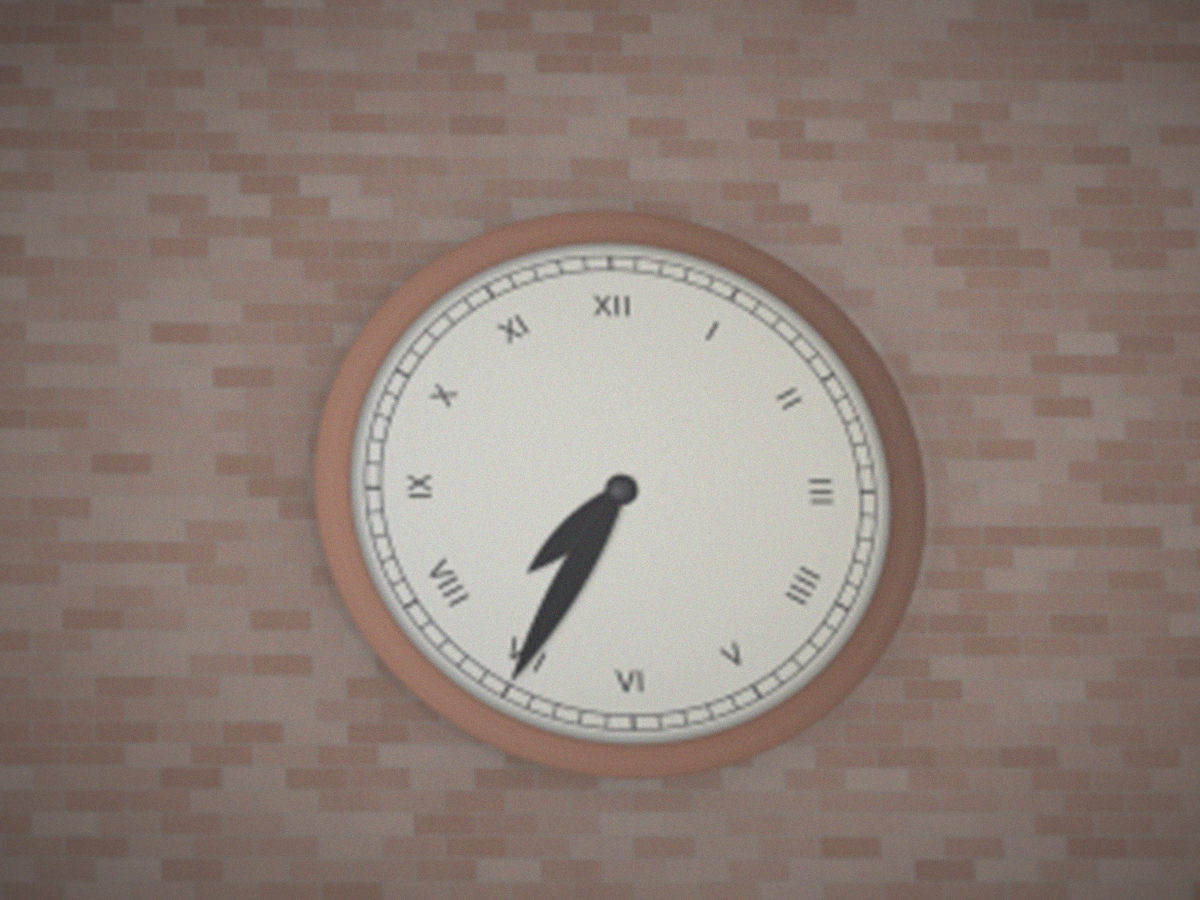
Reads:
{"hour": 7, "minute": 35}
